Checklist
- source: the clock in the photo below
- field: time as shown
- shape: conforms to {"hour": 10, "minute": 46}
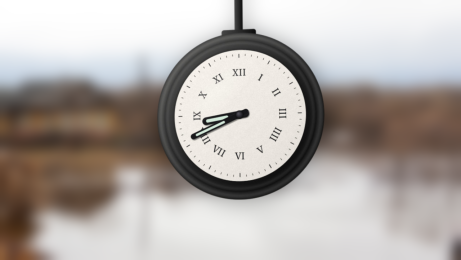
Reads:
{"hour": 8, "minute": 41}
